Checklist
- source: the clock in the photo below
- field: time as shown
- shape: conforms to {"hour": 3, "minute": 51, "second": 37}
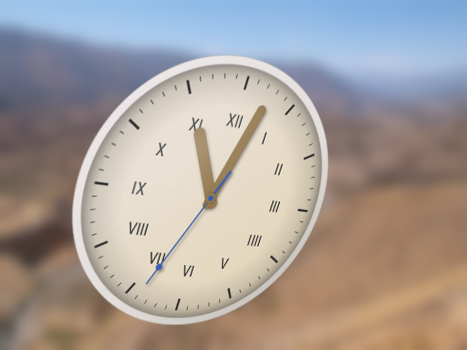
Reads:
{"hour": 11, "minute": 2, "second": 34}
